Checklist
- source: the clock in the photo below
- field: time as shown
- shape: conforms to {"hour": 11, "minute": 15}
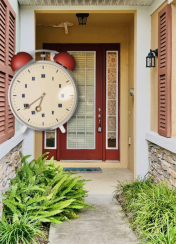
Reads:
{"hour": 6, "minute": 39}
